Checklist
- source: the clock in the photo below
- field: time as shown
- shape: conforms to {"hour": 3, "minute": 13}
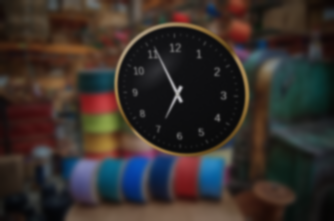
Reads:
{"hour": 6, "minute": 56}
